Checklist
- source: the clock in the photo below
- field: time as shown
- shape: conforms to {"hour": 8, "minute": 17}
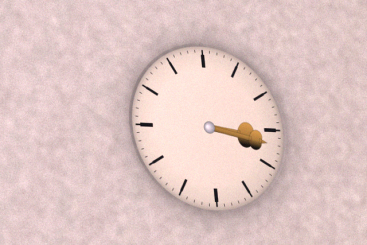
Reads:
{"hour": 3, "minute": 17}
